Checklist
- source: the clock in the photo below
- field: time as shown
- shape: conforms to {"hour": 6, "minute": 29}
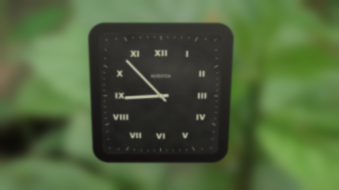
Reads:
{"hour": 8, "minute": 53}
